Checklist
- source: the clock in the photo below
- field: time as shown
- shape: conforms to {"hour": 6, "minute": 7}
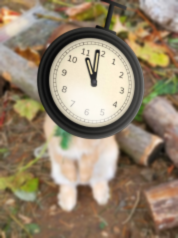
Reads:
{"hour": 10, "minute": 59}
